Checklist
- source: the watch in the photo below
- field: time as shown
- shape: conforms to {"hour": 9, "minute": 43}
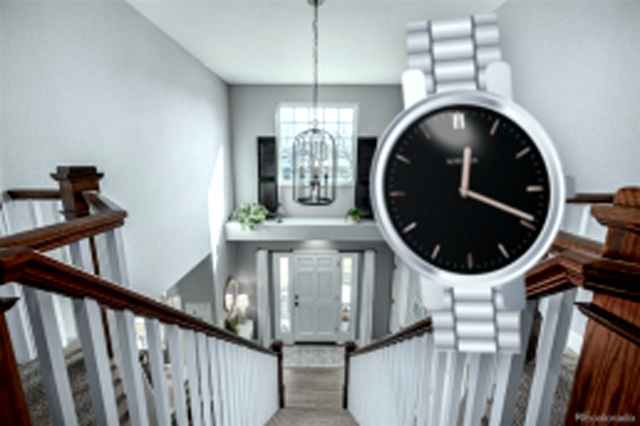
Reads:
{"hour": 12, "minute": 19}
